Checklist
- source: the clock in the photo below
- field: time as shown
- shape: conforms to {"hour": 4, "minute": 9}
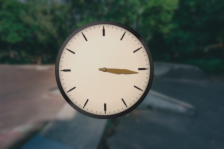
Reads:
{"hour": 3, "minute": 16}
